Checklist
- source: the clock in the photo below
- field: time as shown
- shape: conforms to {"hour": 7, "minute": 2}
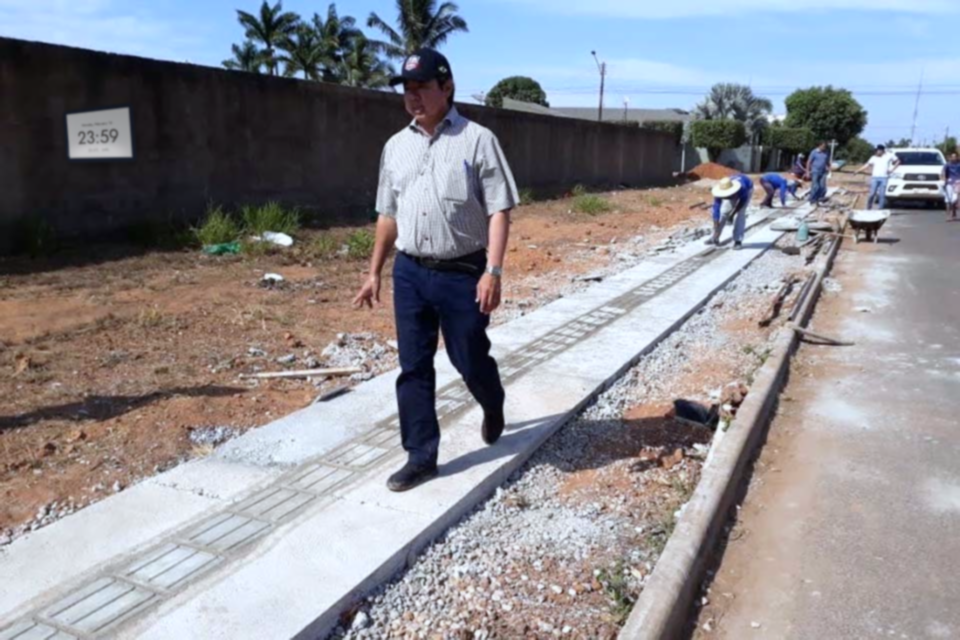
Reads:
{"hour": 23, "minute": 59}
